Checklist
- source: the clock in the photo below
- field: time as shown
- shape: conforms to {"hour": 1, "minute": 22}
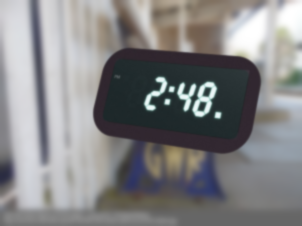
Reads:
{"hour": 2, "minute": 48}
